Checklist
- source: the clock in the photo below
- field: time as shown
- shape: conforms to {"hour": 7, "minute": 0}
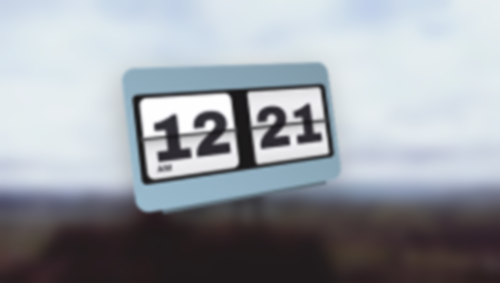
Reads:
{"hour": 12, "minute": 21}
